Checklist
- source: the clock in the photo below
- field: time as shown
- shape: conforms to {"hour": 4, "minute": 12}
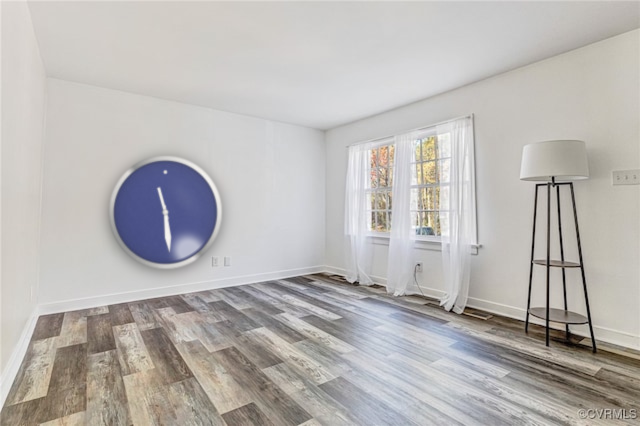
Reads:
{"hour": 11, "minute": 29}
